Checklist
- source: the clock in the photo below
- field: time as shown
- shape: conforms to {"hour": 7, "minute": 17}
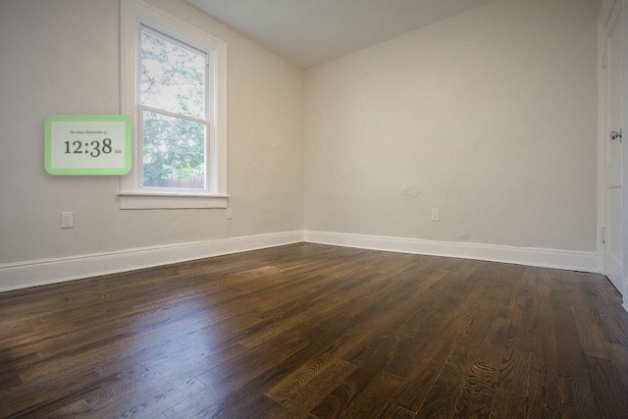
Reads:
{"hour": 12, "minute": 38}
